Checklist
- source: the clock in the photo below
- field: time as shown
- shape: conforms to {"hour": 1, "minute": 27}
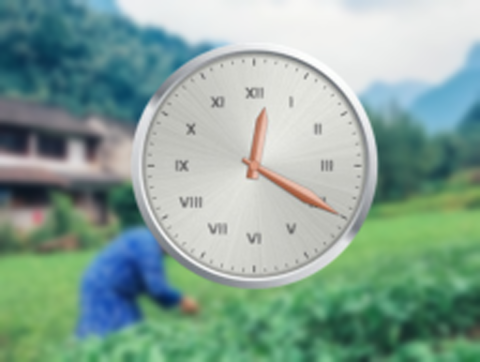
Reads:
{"hour": 12, "minute": 20}
